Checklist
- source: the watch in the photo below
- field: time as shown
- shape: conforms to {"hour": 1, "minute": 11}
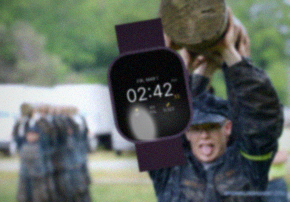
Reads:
{"hour": 2, "minute": 42}
